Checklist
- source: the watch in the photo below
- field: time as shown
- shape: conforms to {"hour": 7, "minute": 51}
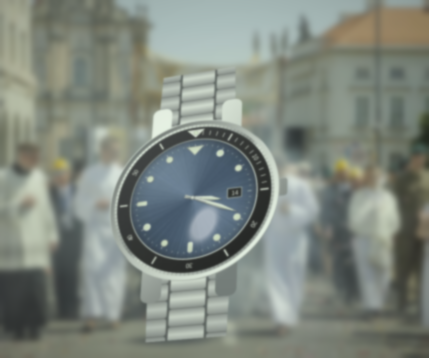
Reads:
{"hour": 3, "minute": 19}
